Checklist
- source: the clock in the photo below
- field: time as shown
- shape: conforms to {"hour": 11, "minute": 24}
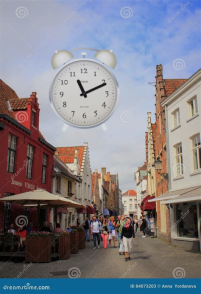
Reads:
{"hour": 11, "minute": 11}
